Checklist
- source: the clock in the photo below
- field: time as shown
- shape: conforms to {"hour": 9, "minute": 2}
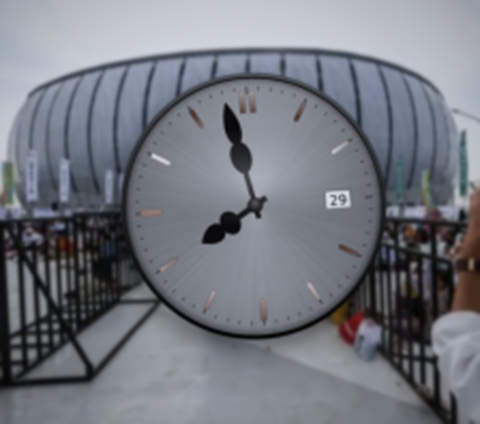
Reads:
{"hour": 7, "minute": 58}
